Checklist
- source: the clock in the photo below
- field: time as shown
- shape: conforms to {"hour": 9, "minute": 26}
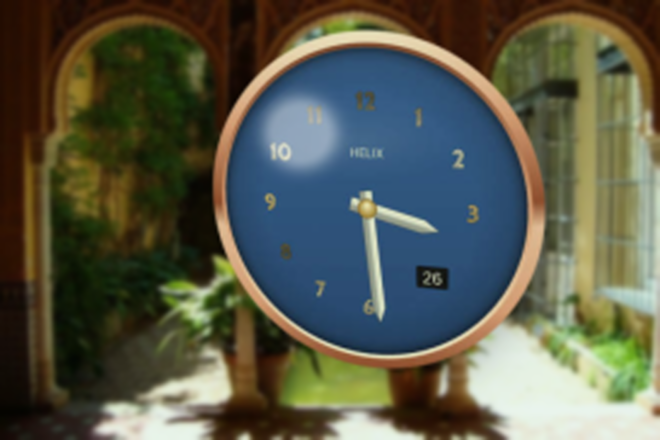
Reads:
{"hour": 3, "minute": 29}
